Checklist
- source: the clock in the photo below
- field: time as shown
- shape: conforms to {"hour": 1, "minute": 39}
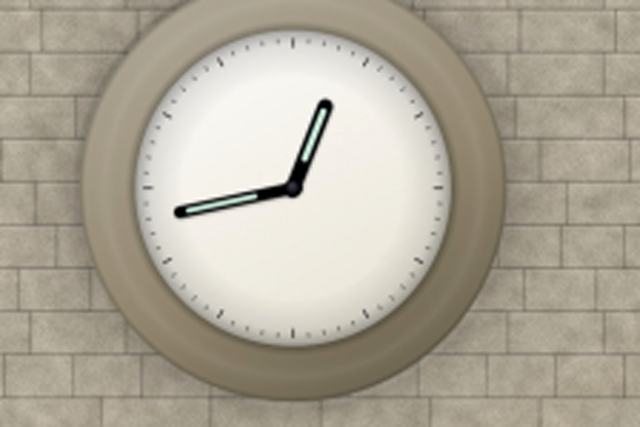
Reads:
{"hour": 12, "minute": 43}
